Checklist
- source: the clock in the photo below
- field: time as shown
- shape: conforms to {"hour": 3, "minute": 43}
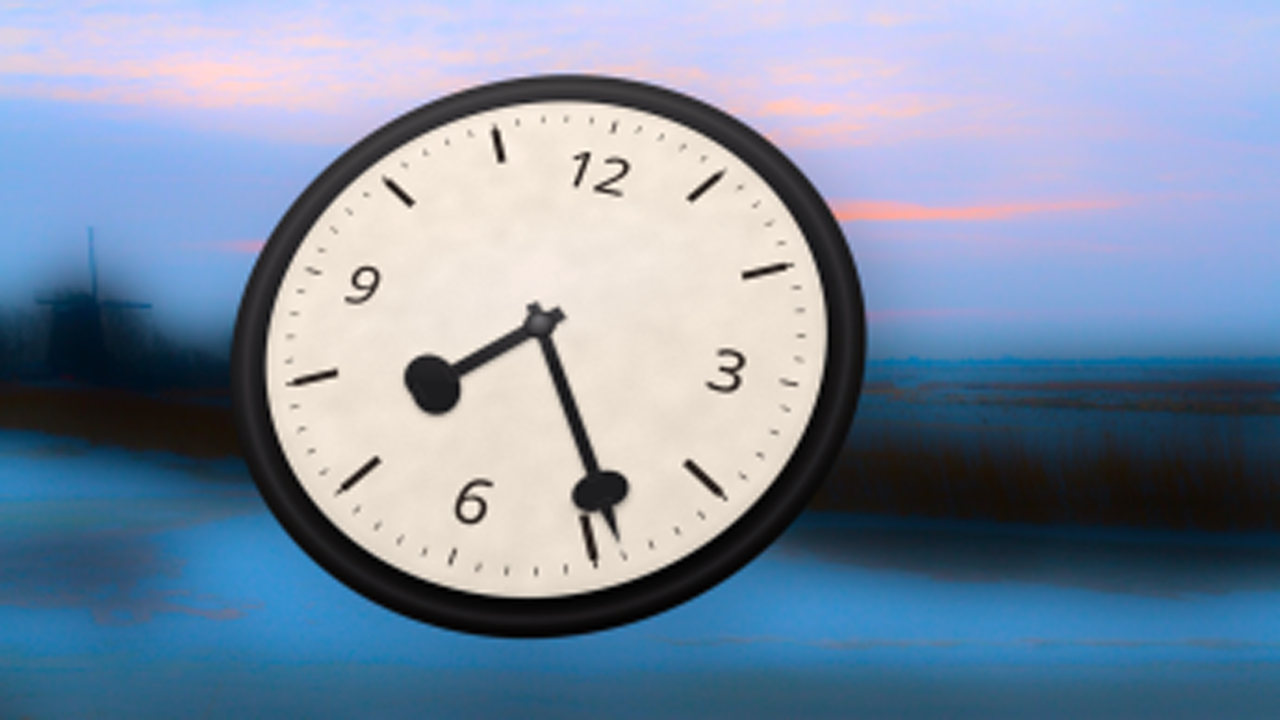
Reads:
{"hour": 7, "minute": 24}
